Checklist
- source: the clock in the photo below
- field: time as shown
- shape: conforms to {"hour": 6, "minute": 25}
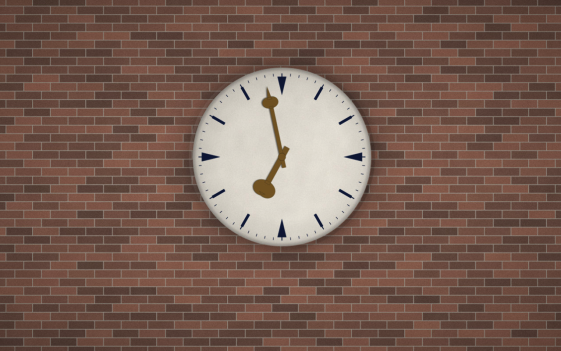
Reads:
{"hour": 6, "minute": 58}
